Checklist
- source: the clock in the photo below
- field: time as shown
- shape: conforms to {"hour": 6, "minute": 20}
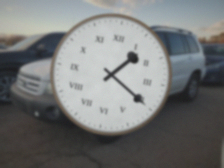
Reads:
{"hour": 1, "minute": 20}
